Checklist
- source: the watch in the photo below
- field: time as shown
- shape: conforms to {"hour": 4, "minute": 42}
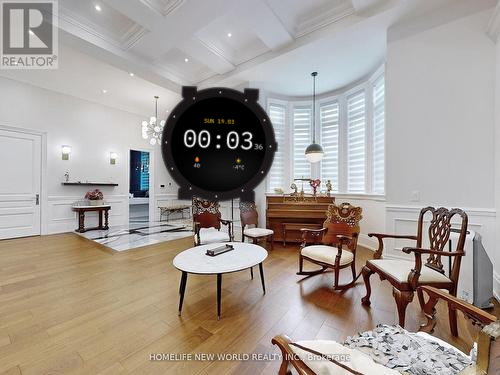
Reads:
{"hour": 0, "minute": 3}
